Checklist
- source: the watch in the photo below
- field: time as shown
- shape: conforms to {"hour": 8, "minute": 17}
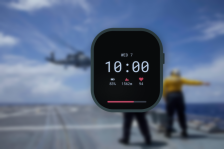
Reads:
{"hour": 10, "minute": 0}
